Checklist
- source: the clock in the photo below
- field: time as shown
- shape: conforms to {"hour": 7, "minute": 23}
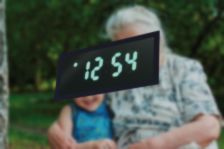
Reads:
{"hour": 12, "minute": 54}
